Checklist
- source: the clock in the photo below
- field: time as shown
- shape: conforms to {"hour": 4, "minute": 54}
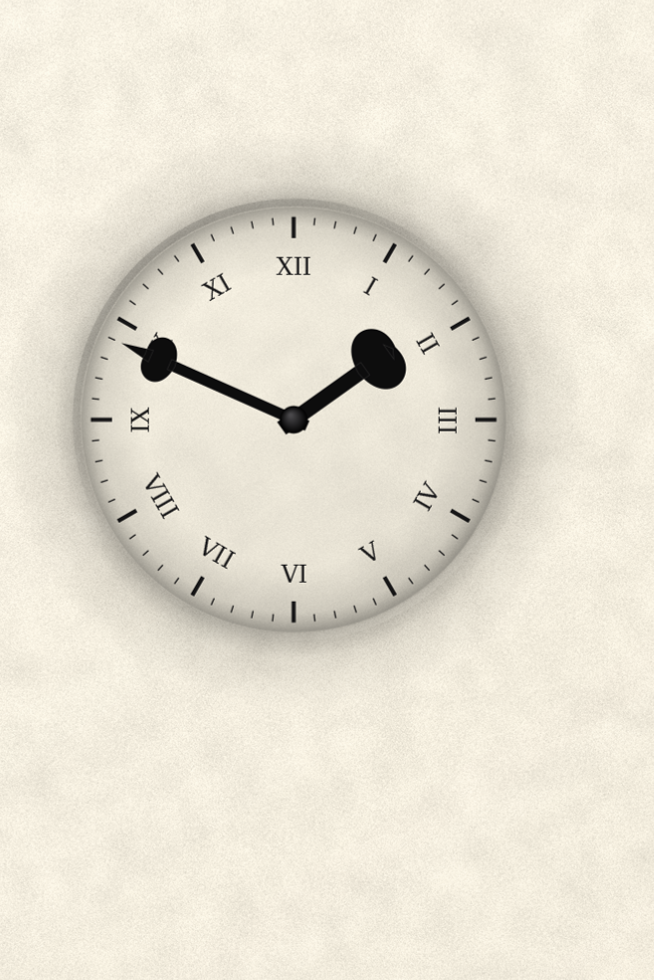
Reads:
{"hour": 1, "minute": 49}
